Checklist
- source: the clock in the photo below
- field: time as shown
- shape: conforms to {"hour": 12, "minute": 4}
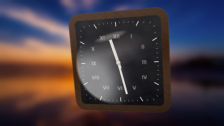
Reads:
{"hour": 11, "minute": 28}
